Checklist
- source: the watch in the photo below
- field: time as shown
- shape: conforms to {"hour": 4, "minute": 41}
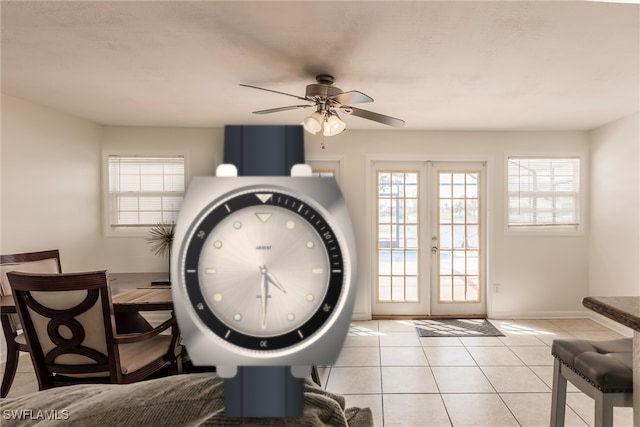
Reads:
{"hour": 4, "minute": 30}
